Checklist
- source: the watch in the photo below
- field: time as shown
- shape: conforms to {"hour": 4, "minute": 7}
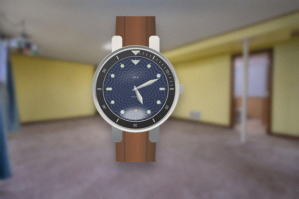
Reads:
{"hour": 5, "minute": 11}
